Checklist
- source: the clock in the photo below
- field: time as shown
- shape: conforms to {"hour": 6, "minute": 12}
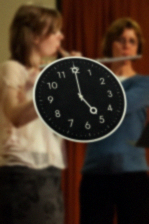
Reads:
{"hour": 5, "minute": 0}
